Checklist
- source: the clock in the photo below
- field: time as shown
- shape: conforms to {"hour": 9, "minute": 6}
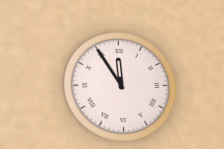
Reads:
{"hour": 11, "minute": 55}
